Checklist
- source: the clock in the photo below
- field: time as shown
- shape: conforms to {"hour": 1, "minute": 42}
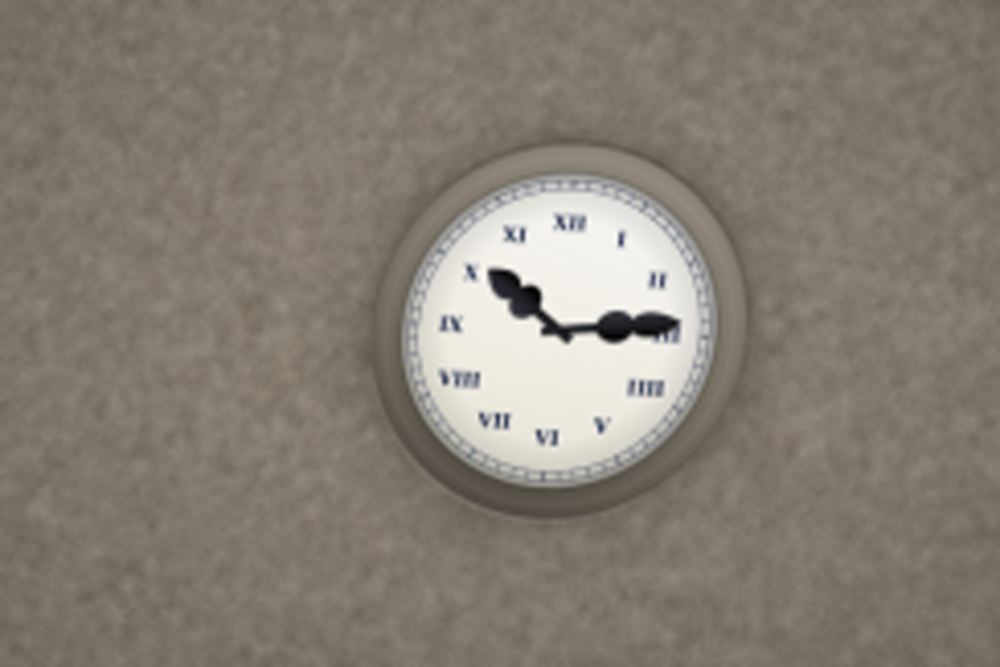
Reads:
{"hour": 10, "minute": 14}
